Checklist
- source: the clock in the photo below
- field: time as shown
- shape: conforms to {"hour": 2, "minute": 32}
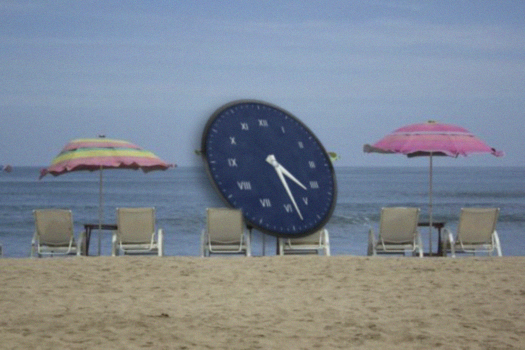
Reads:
{"hour": 4, "minute": 28}
